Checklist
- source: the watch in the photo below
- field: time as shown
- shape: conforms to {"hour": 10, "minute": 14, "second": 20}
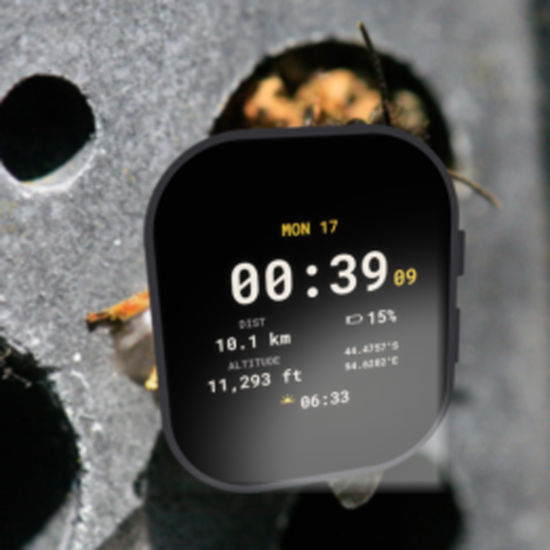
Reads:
{"hour": 0, "minute": 39, "second": 9}
